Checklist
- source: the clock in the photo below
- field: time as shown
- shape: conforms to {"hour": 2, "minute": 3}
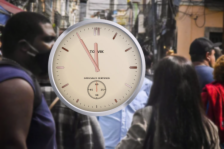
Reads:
{"hour": 11, "minute": 55}
